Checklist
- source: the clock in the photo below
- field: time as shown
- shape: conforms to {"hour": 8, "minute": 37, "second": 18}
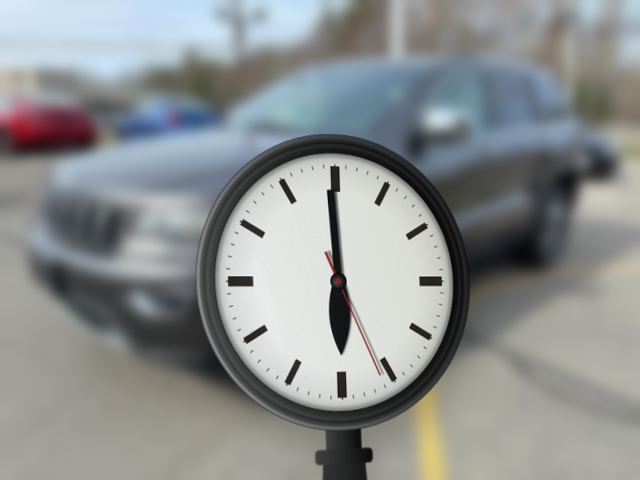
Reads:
{"hour": 5, "minute": 59, "second": 26}
